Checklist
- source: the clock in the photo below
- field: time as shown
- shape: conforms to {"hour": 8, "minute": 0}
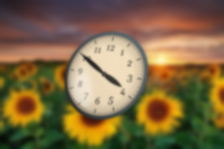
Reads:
{"hour": 3, "minute": 50}
